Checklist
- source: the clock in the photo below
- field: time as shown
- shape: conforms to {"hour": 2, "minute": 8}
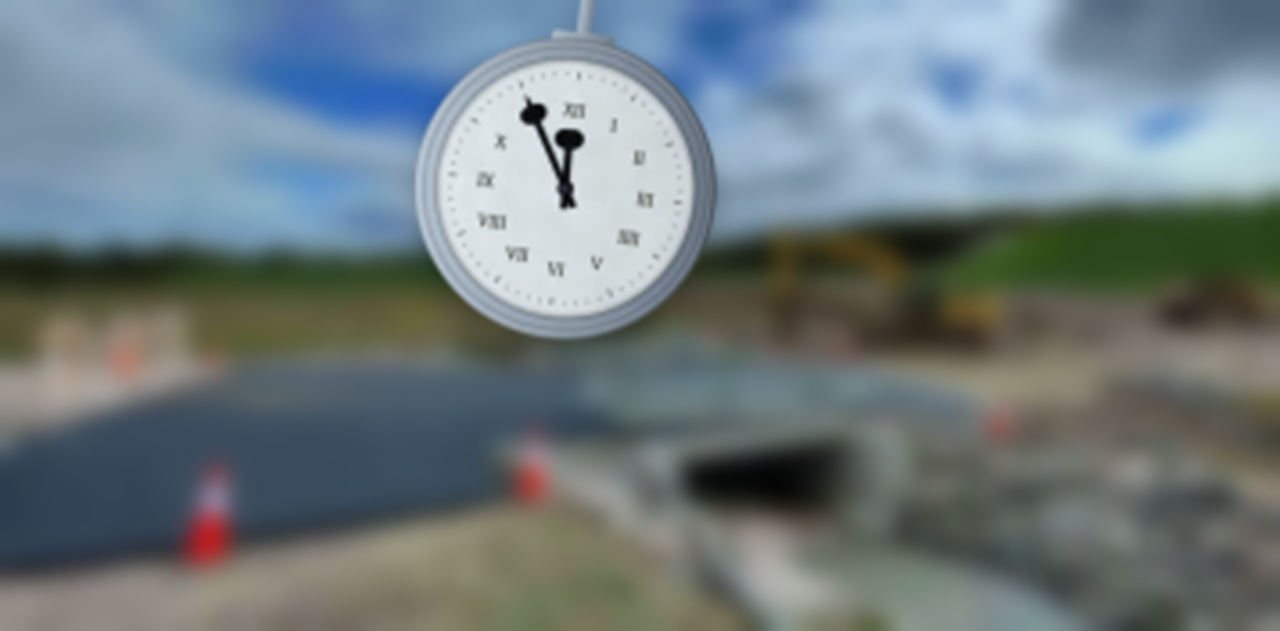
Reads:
{"hour": 11, "minute": 55}
